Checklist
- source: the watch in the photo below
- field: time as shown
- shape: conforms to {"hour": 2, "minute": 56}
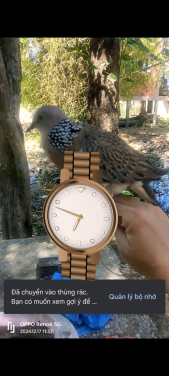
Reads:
{"hour": 6, "minute": 48}
